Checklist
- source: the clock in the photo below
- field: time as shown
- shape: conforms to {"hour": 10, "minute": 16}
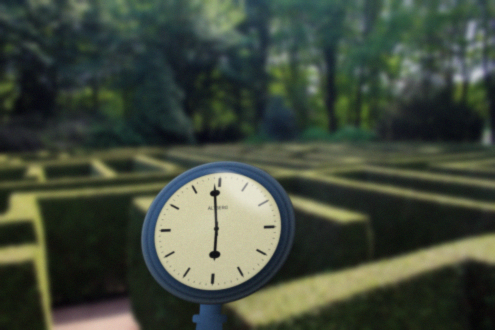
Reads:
{"hour": 5, "minute": 59}
